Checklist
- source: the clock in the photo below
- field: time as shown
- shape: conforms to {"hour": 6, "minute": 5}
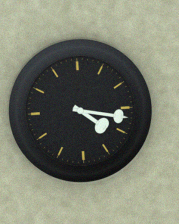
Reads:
{"hour": 4, "minute": 17}
